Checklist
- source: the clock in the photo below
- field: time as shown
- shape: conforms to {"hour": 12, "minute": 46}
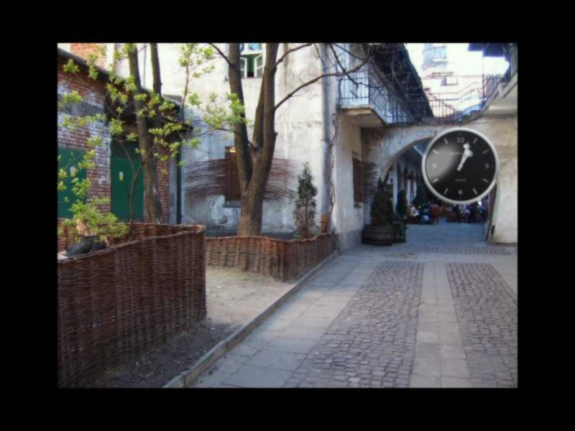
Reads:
{"hour": 1, "minute": 3}
